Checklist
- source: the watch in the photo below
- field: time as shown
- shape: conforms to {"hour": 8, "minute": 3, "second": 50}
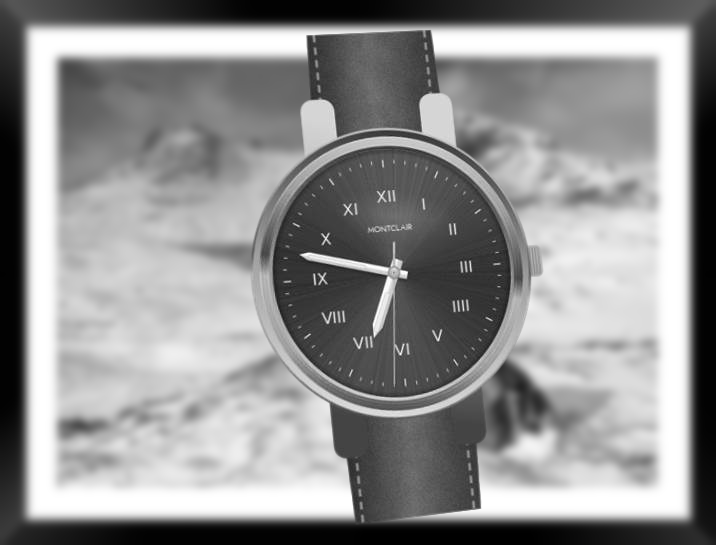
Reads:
{"hour": 6, "minute": 47, "second": 31}
